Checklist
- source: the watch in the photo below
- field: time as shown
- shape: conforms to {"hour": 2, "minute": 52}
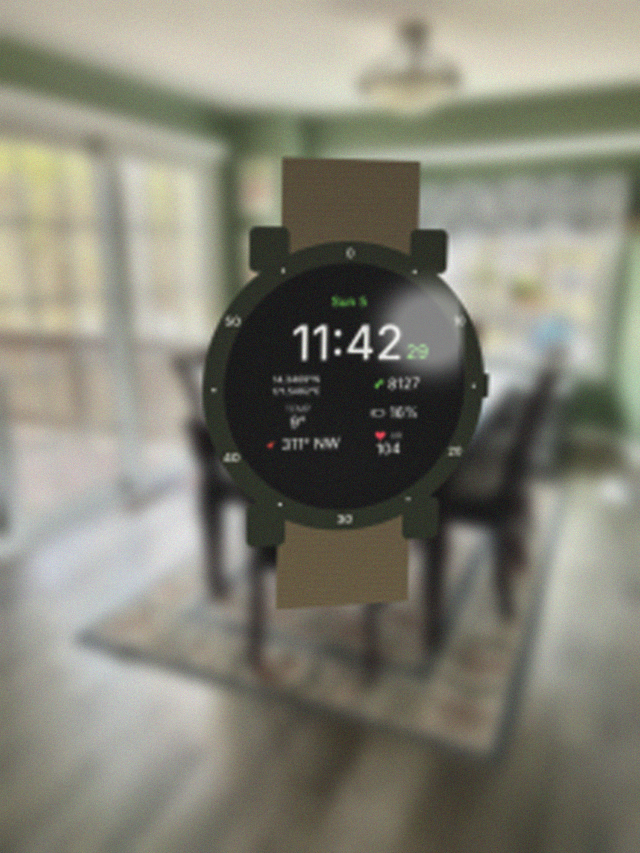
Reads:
{"hour": 11, "minute": 42}
